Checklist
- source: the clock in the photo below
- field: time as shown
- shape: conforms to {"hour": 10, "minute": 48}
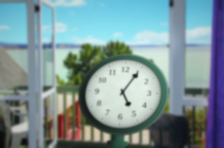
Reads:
{"hour": 5, "minute": 5}
